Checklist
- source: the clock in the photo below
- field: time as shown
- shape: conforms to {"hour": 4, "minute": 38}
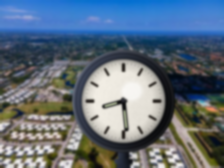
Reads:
{"hour": 8, "minute": 29}
